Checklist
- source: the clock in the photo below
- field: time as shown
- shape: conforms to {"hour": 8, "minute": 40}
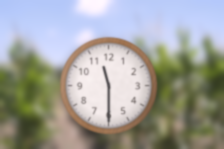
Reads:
{"hour": 11, "minute": 30}
